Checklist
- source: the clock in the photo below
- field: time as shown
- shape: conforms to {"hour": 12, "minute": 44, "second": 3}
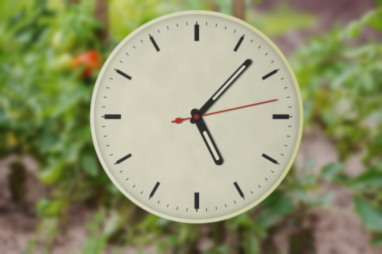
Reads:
{"hour": 5, "minute": 7, "second": 13}
